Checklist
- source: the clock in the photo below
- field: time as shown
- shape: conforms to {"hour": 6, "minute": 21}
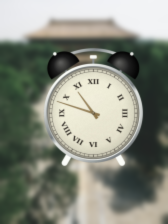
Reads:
{"hour": 10, "minute": 48}
